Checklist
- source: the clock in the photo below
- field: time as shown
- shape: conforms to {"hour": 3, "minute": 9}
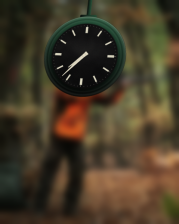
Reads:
{"hour": 7, "minute": 37}
